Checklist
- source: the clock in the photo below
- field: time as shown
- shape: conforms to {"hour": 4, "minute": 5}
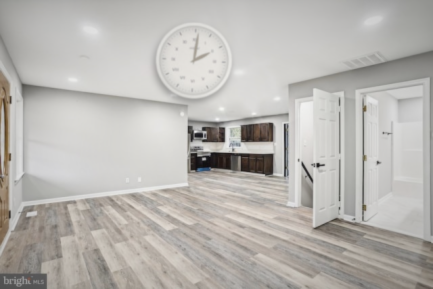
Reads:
{"hour": 2, "minute": 1}
